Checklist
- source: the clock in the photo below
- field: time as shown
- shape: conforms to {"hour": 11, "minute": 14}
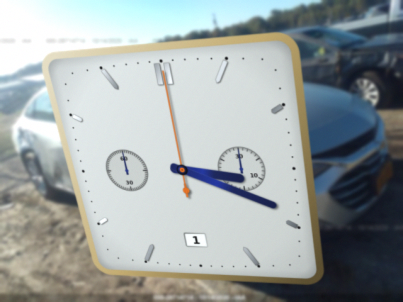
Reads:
{"hour": 3, "minute": 19}
